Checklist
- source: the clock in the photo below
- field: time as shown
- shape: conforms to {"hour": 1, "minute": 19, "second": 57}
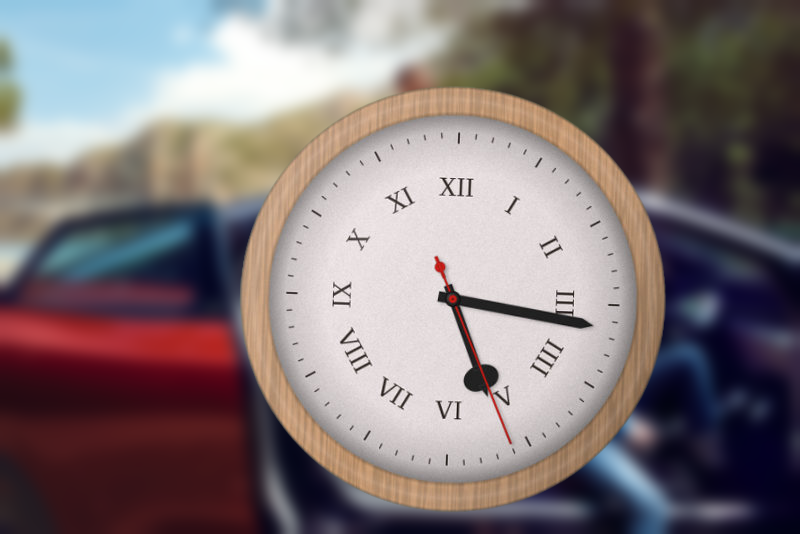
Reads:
{"hour": 5, "minute": 16, "second": 26}
